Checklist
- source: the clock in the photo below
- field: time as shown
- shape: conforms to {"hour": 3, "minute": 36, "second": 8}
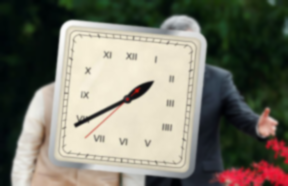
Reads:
{"hour": 1, "minute": 39, "second": 37}
